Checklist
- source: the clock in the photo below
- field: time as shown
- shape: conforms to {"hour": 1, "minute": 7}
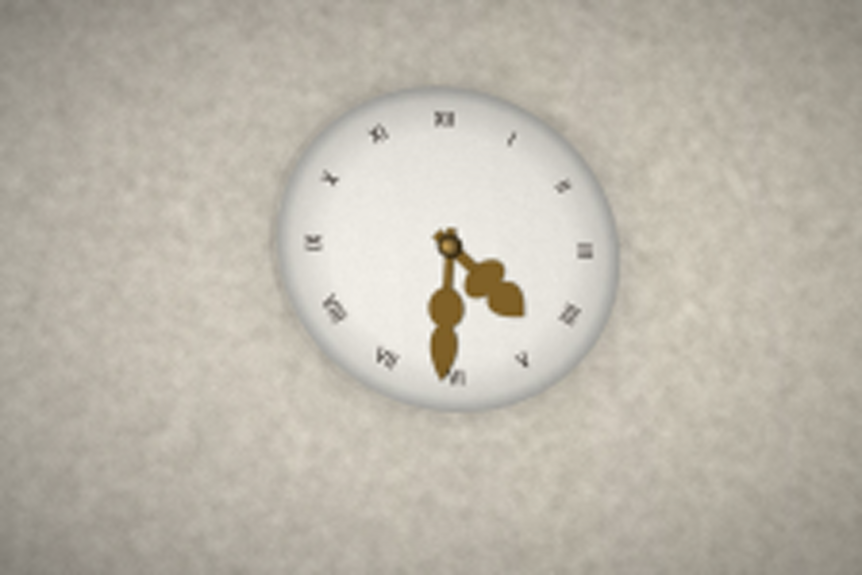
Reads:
{"hour": 4, "minute": 31}
